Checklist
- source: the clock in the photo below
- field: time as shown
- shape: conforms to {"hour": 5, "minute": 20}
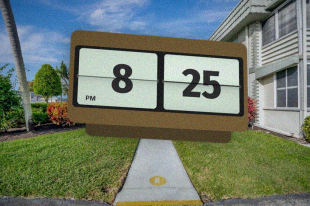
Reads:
{"hour": 8, "minute": 25}
